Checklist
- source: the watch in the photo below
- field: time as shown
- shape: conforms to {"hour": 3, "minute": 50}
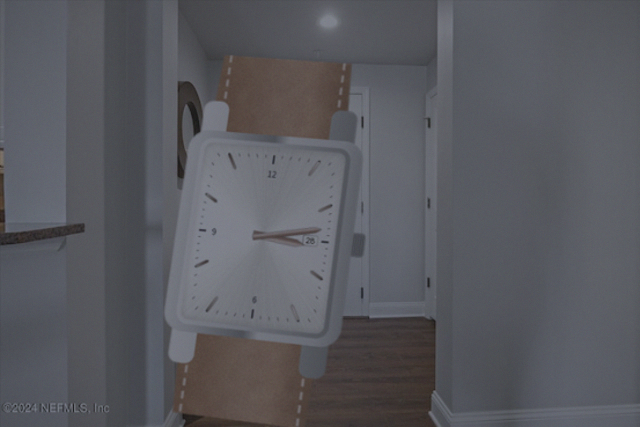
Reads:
{"hour": 3, "minute": 13}
